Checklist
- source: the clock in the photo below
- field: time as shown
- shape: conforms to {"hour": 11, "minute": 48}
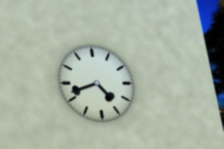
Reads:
{"hour": 4, "minute": 42}
